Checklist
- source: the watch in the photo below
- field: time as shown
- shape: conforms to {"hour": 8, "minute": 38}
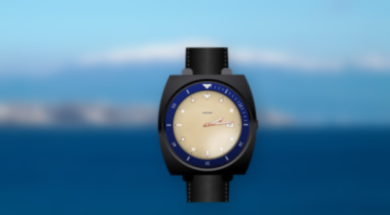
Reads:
{"hour": 2, "minute": 14}
